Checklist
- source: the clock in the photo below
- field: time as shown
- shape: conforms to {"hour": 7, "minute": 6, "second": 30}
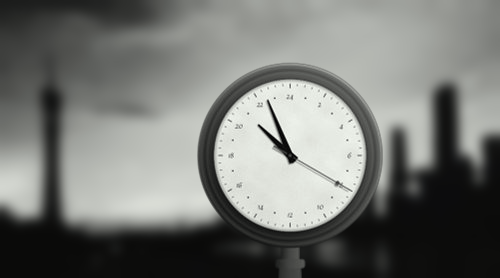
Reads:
{"hour": 20, "minute": 56, "second": 20}
